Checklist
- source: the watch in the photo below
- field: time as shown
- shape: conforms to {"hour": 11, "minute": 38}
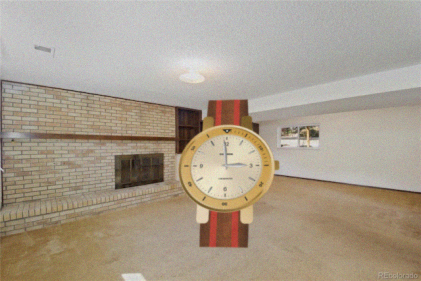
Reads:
{"hour": 2, "minute": 59}
